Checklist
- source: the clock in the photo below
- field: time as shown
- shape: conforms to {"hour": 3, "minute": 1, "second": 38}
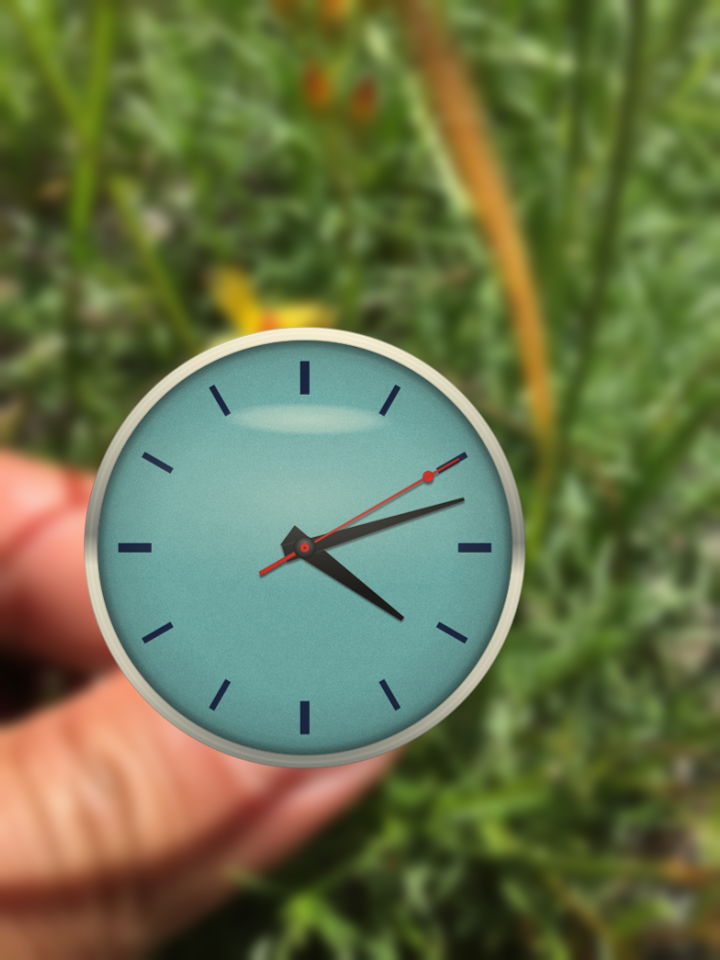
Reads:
{"hour": 4, "minute": 12, "second": 10}
